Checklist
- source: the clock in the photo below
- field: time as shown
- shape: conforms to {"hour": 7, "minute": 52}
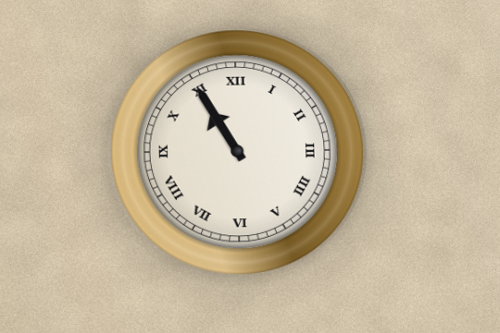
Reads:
{"hour": 10, "minute": 55}
